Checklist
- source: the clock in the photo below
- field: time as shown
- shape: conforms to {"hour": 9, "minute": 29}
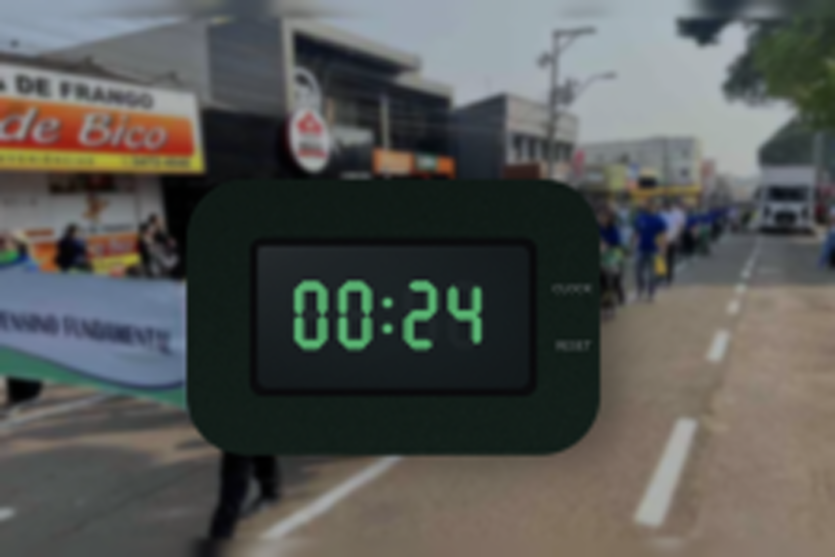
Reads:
{"hour": 0, "minute": 24}
